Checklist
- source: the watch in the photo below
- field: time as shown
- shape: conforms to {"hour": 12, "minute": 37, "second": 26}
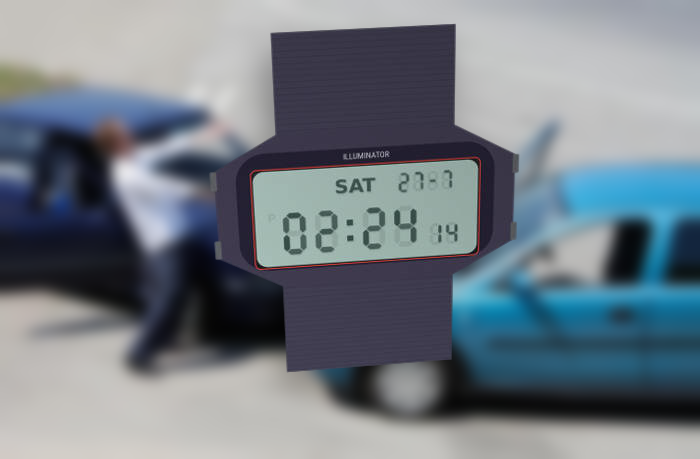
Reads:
{"hour": 2, "minute": 24, "second": 14}
